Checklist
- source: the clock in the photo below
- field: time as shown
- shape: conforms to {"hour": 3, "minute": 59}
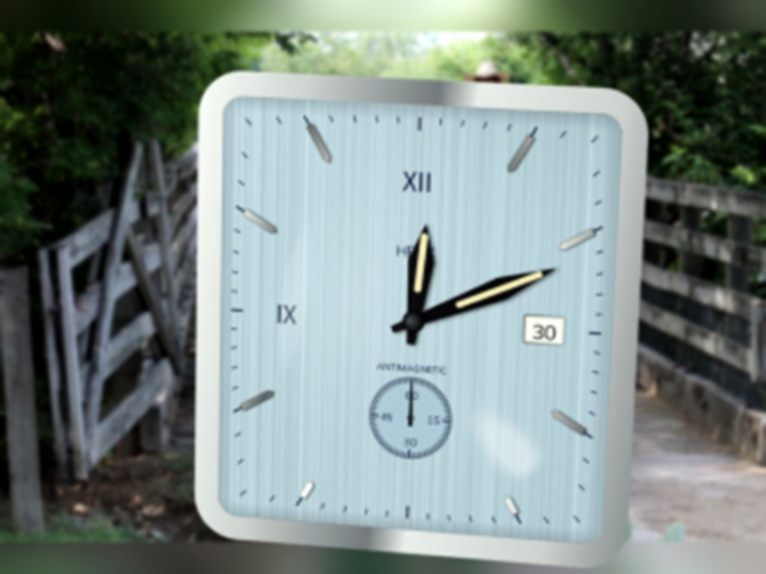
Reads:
{"hour": 12, "minute": 11}
